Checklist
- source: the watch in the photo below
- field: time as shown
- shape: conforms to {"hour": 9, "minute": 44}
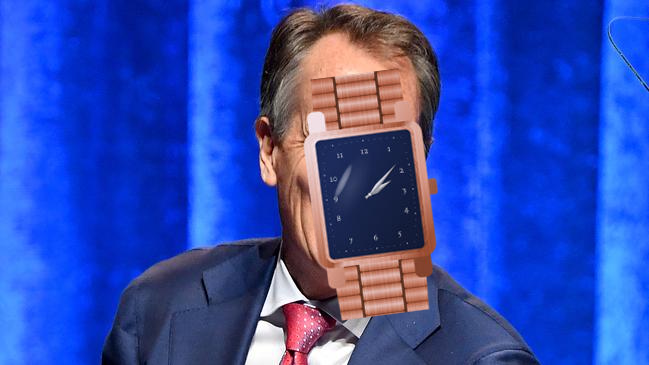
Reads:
{"hour": 2, "minute": 8}
